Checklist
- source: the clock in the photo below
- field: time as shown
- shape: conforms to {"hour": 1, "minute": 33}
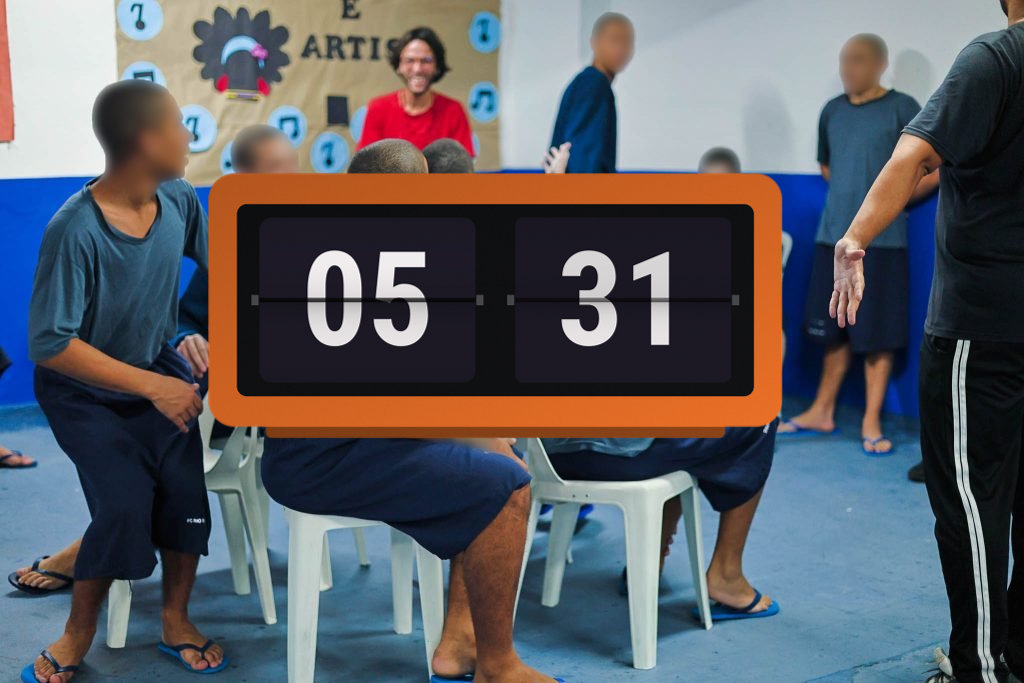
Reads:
{"hour": 5, "minute": 31}
